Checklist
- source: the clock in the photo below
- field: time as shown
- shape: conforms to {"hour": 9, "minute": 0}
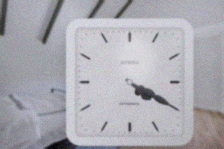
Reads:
{"hour": 4, "minute": 20}
